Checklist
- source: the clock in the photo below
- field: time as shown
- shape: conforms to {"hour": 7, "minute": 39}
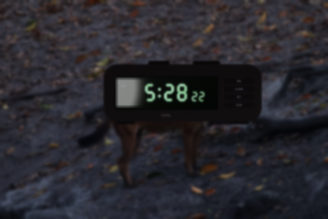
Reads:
{"hour": 5, "minute": 28}
